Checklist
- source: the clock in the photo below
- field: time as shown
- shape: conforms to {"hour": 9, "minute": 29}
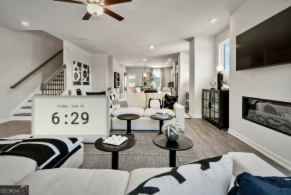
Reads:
{"hour": 6, "minute": 29}
